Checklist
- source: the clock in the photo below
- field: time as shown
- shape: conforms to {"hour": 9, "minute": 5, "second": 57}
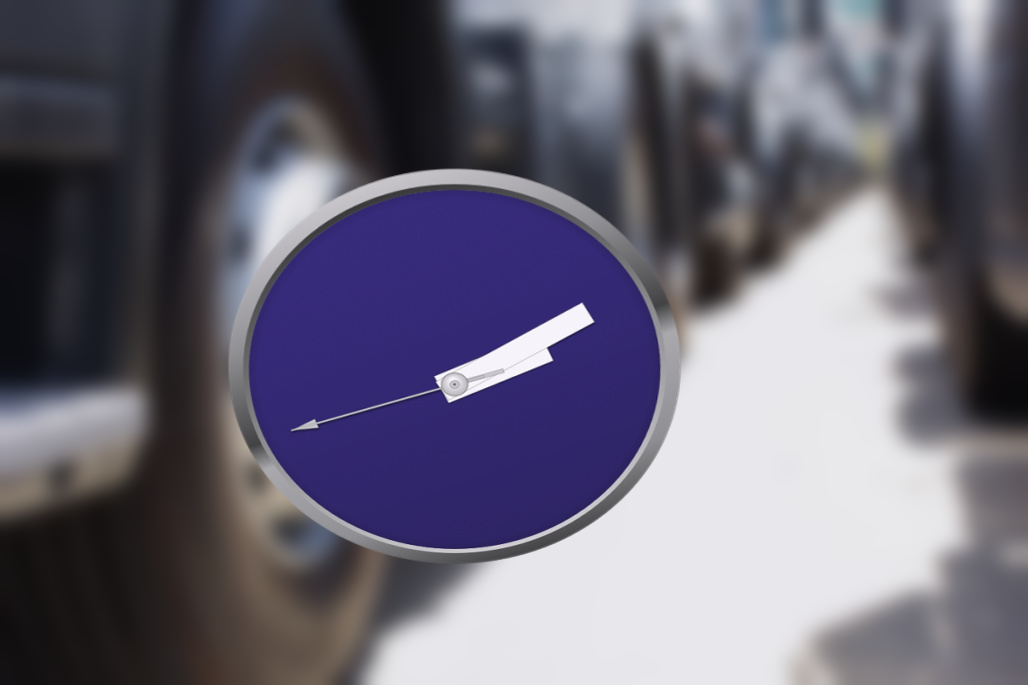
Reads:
{"hour": 2, "minute": 9, "second": 42}
